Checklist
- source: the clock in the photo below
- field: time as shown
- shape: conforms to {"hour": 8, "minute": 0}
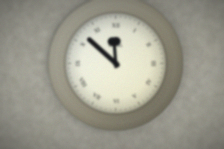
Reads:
{"hour": 11, "minute": 52}
